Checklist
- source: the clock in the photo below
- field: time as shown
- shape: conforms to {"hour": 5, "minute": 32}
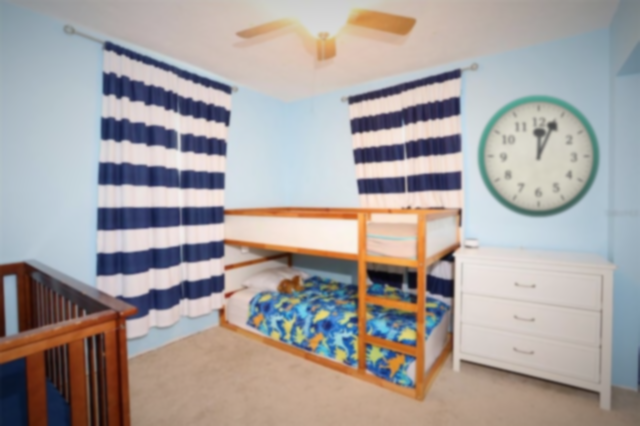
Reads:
{"hour": 12, "minute": 4}
